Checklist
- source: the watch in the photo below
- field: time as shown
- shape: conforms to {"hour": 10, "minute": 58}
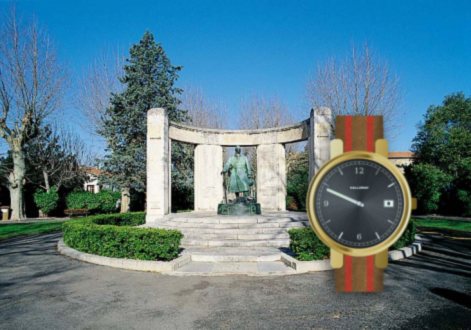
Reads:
{"hour": 9, "minute": 49}
